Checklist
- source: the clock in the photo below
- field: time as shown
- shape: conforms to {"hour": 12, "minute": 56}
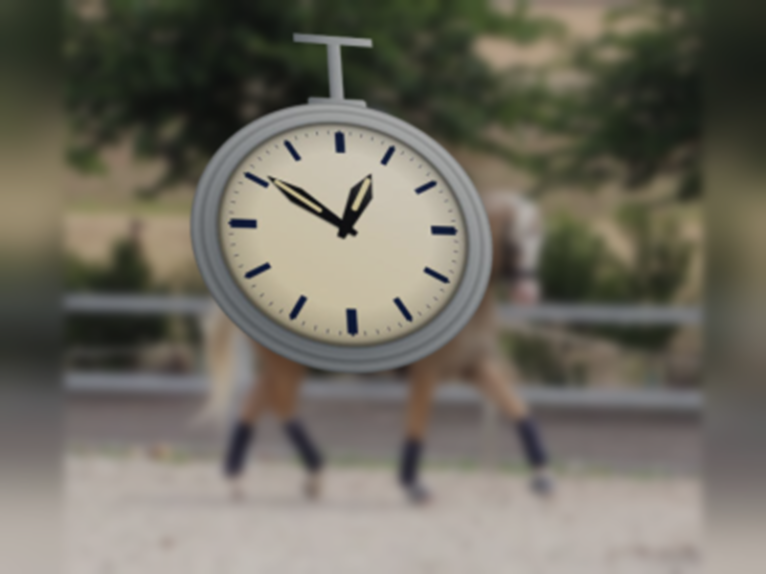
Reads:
{"hour": 12, "minute": 51}
